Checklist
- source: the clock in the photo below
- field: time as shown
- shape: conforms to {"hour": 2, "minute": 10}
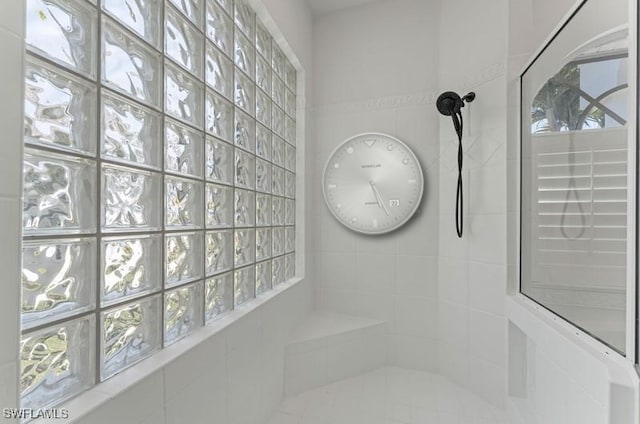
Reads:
{"hour": 5, "minute": 26}
